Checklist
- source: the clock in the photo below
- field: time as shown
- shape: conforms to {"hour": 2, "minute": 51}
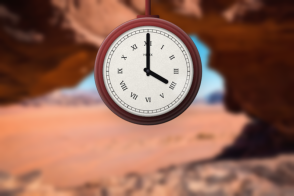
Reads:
{"hour": 4, "minute": 0}
